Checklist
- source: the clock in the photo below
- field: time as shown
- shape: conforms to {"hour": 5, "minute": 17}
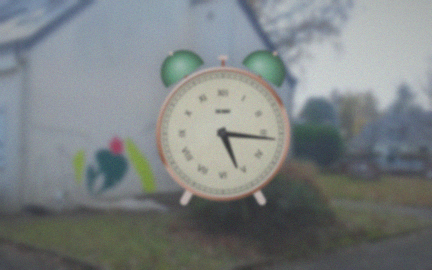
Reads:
{"hour": 5, "minute": 16}
